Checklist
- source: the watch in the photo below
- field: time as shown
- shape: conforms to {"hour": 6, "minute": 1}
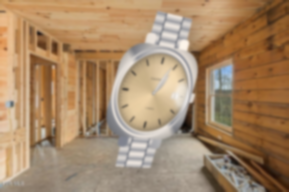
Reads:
{"hour": 1, "minute": 4}
